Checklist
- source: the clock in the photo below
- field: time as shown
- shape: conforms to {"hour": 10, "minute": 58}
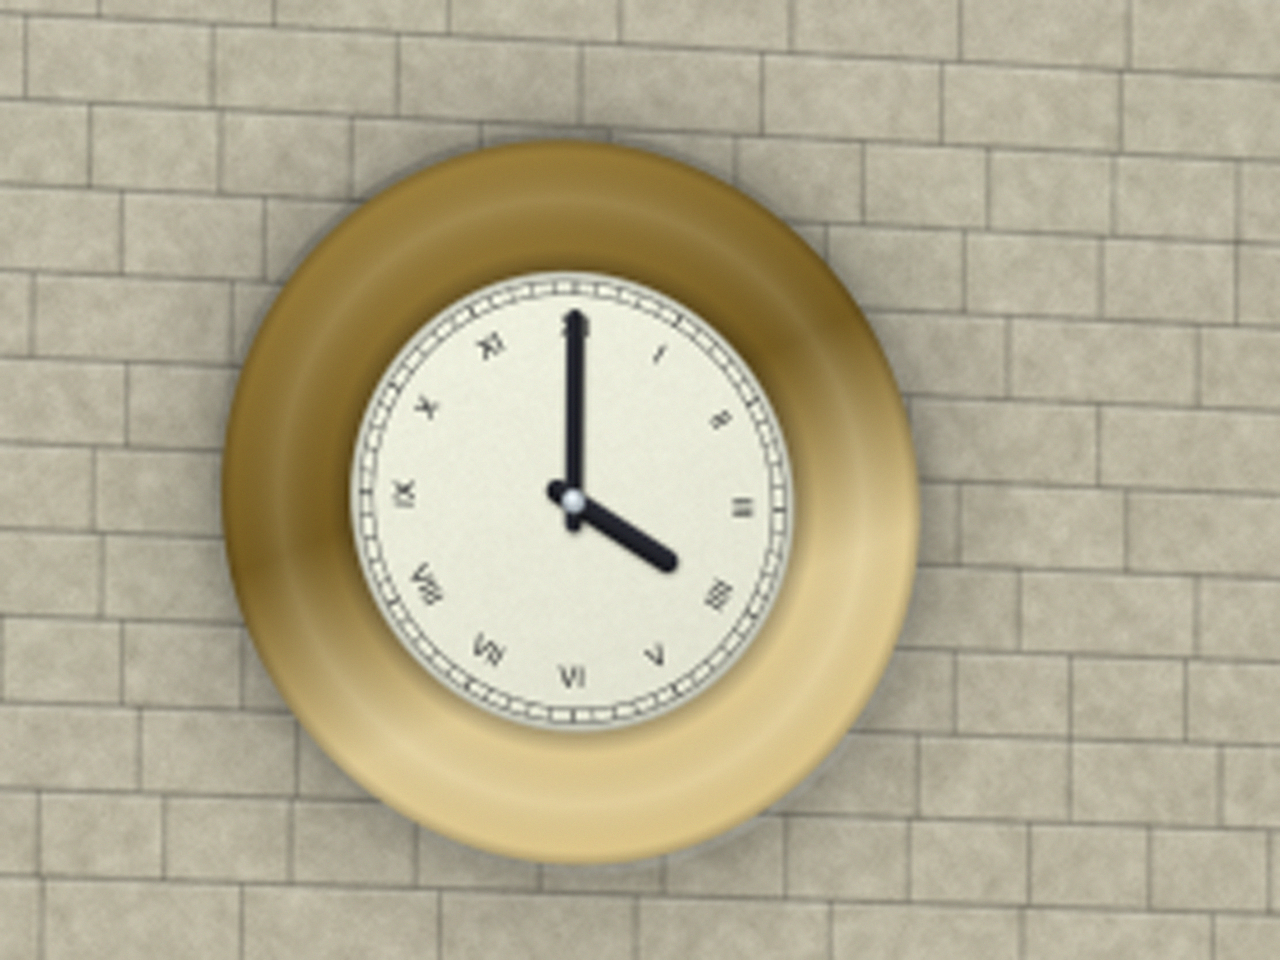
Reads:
{"hour": 4, "minute": 0}
